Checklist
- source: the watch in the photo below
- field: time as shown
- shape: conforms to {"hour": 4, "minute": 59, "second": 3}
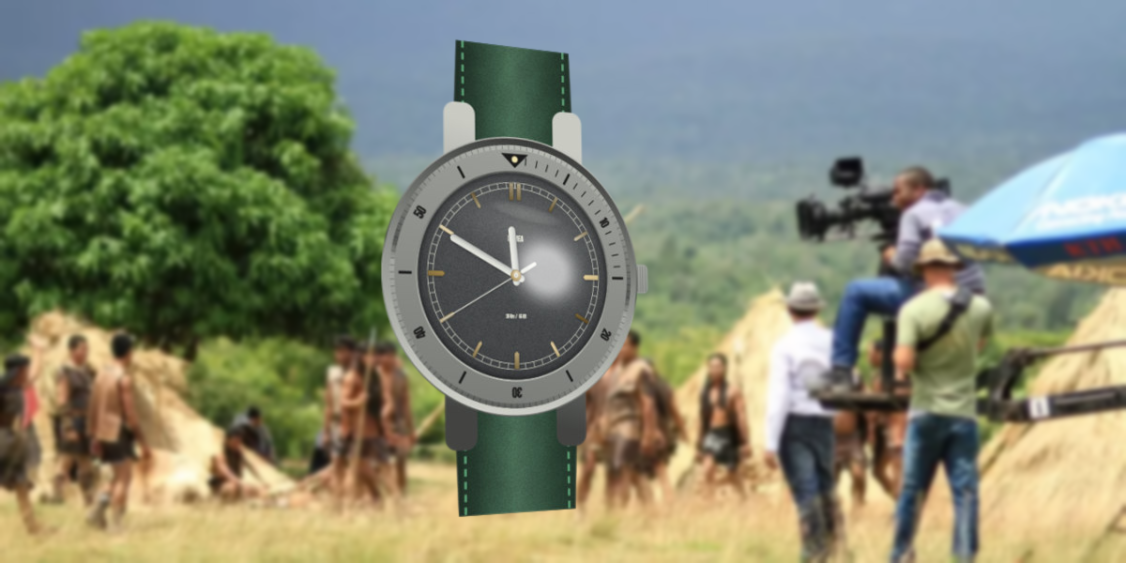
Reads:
{"hour": 11, "minute": 49, "second": 40}
